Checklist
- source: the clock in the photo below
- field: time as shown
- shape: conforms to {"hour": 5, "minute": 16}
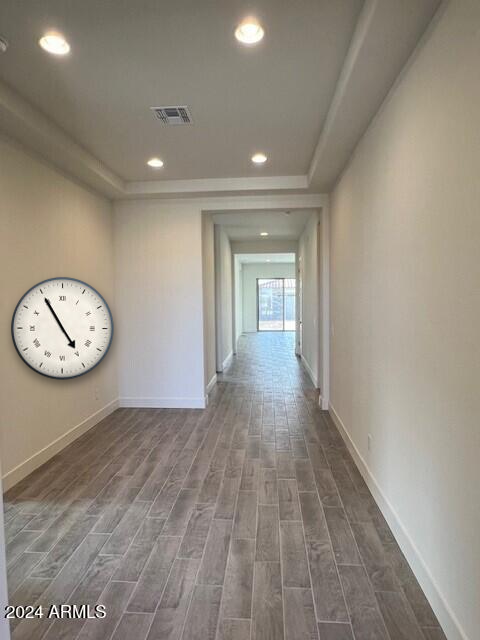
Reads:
{"hour": 4, "minute": 55}
